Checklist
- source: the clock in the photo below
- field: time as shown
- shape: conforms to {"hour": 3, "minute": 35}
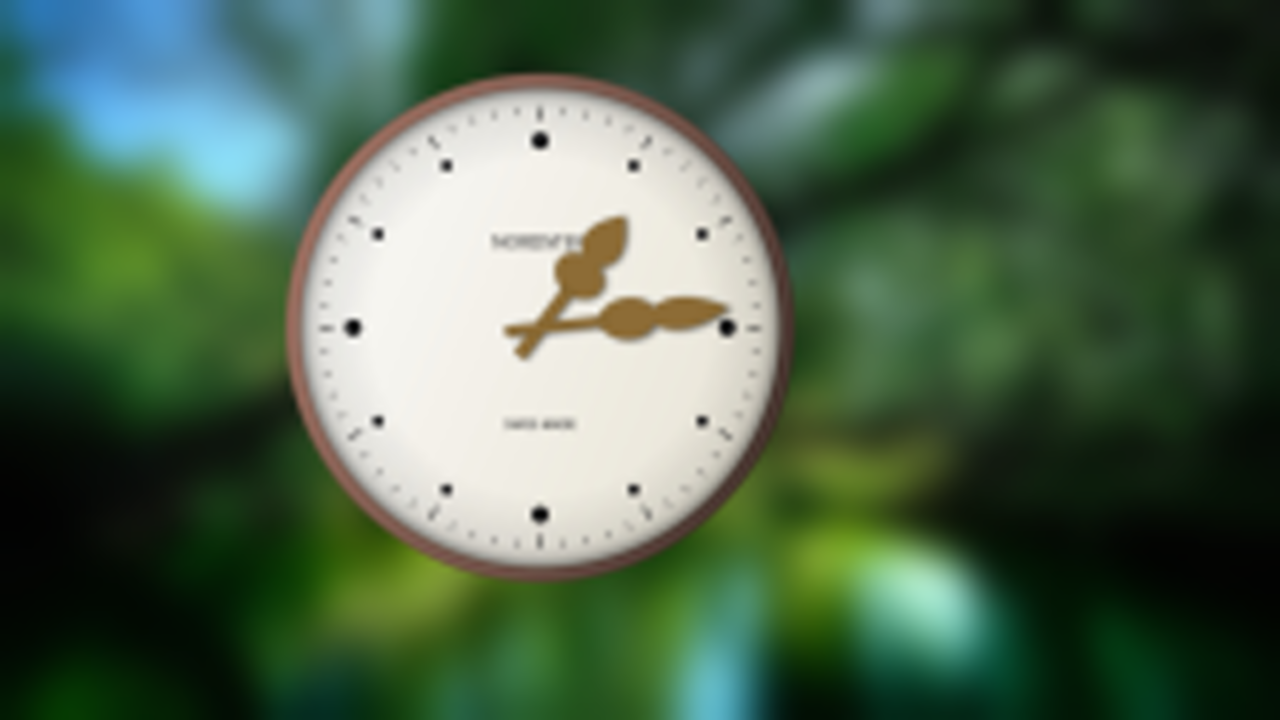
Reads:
{"hour": 1, "minute": 14}
